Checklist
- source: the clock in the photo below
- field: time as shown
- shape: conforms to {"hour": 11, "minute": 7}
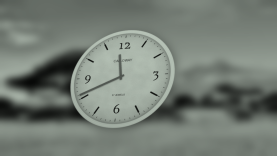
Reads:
{"hour": 11, "minute": 41}
